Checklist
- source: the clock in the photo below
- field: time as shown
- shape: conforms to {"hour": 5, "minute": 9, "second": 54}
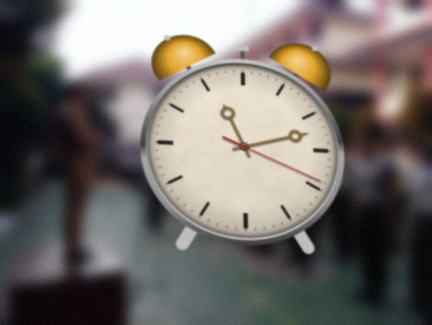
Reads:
{"hour": 11, "minute": 12, "second": 19}
